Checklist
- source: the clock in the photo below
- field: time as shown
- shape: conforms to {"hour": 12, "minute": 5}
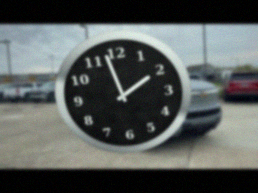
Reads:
{"hour": 1, "minute": 58}
